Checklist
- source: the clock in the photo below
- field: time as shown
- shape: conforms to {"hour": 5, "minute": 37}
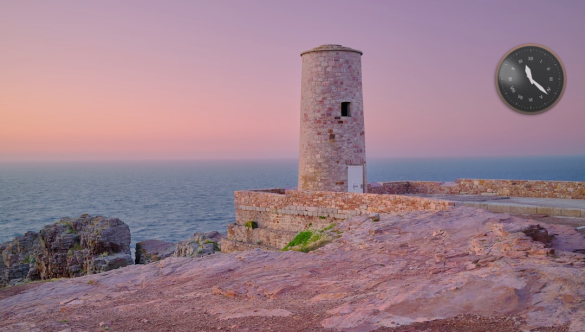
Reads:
{"hour": 11, "minute": 22}
